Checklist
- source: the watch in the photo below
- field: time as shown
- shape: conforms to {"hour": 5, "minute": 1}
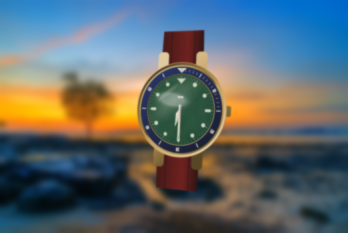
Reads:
{"hour": 6, "minute": 30}
